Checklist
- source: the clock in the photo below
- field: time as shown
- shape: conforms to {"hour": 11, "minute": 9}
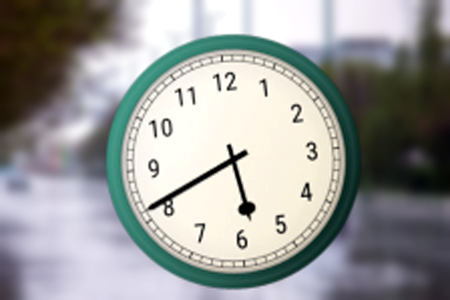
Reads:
{"hour": 5, "minute": 41}
